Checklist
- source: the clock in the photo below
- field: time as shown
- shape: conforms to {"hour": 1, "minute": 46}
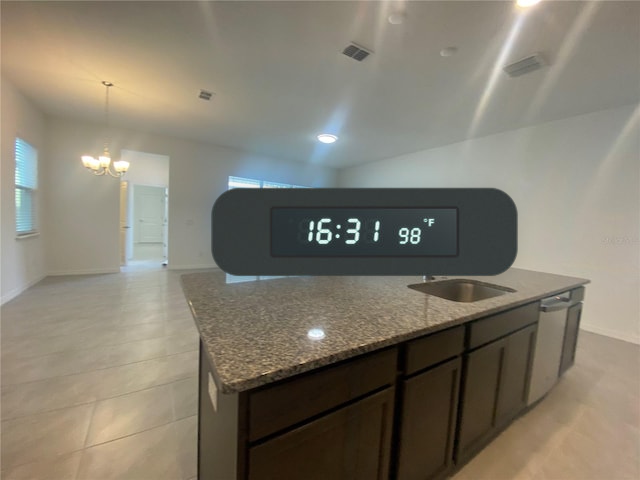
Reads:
{"hour": 16, "minute": 31}
